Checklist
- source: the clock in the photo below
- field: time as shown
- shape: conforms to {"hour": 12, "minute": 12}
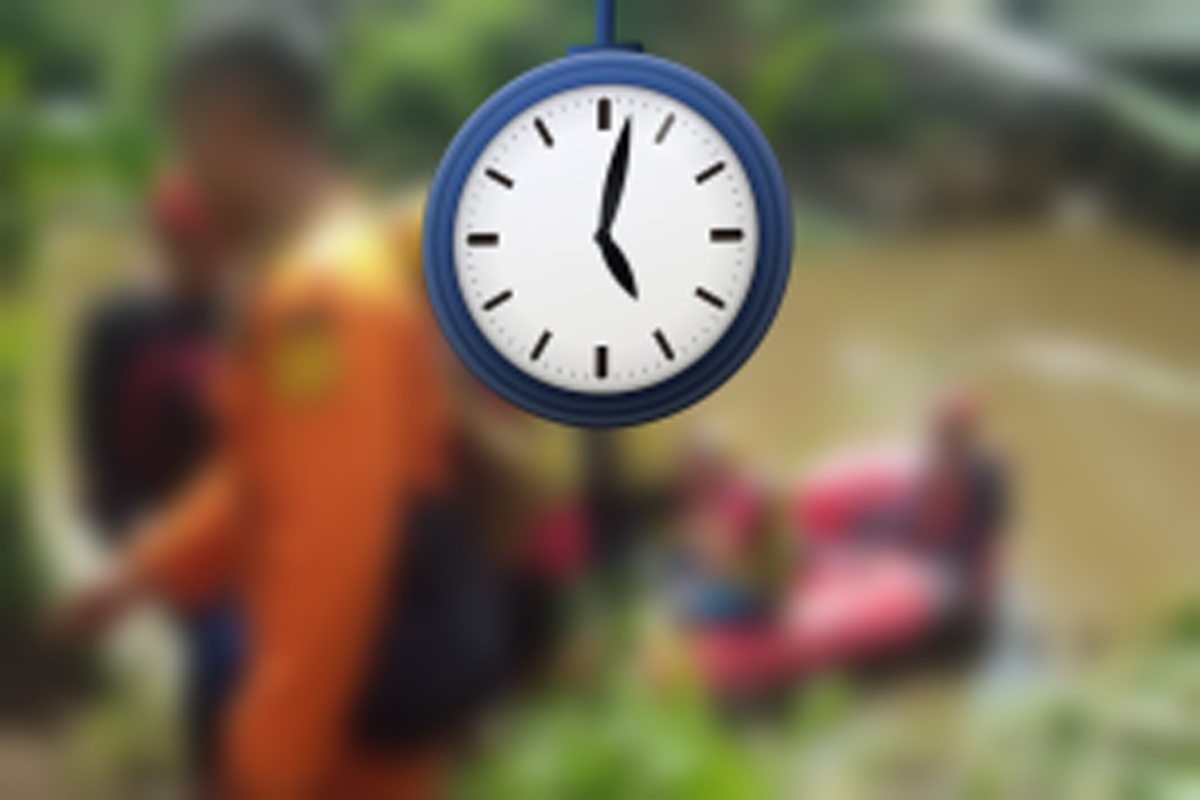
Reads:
{"hour": 5, "minute": 2}
